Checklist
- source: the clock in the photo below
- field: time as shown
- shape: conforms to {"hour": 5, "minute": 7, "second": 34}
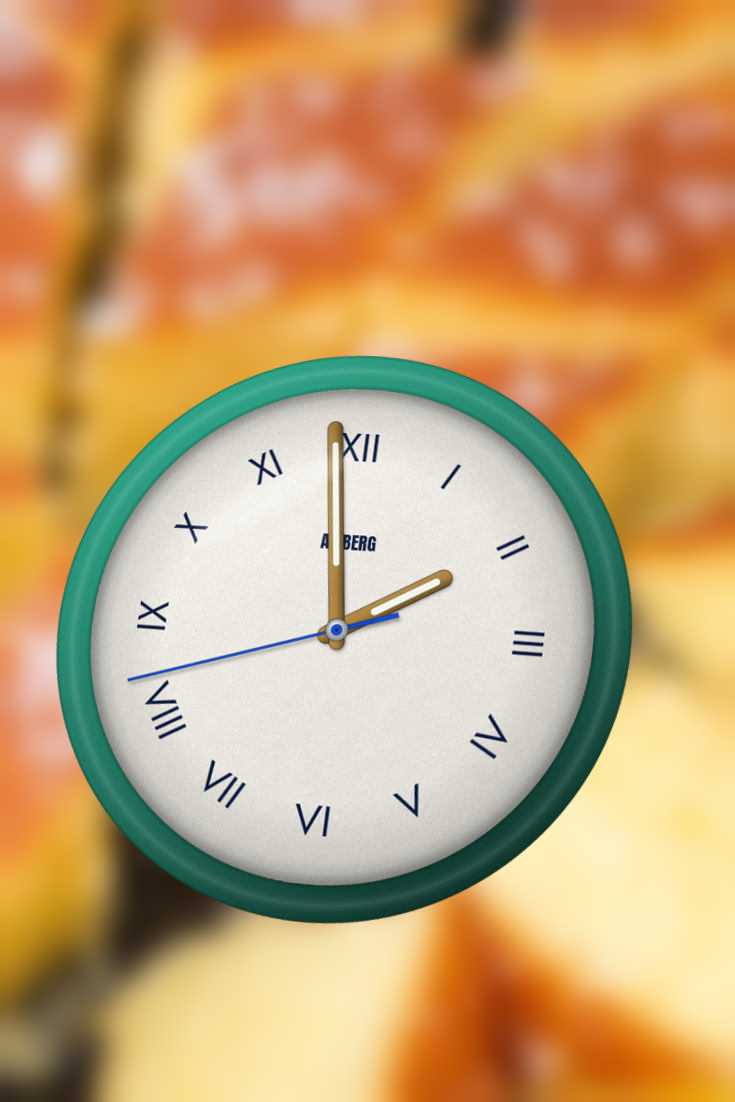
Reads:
{"hour": 1, "minute": 58, "second": 42}
